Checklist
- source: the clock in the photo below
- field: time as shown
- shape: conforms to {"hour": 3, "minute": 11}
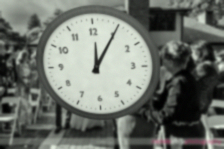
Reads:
{"hour": 12, "minute": 5}
